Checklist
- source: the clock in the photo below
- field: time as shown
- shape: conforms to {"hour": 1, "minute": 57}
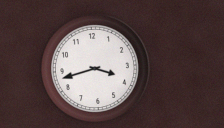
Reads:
{"hour": 3, "minute": 43}
